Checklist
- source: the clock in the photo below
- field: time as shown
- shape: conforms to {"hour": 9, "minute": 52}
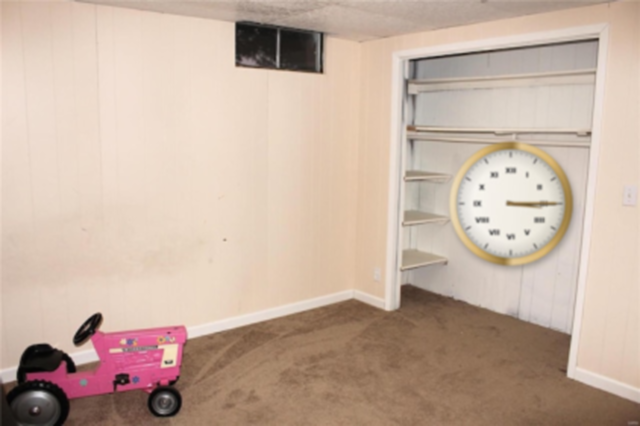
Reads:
{"hour": 3, "minute": 15}
